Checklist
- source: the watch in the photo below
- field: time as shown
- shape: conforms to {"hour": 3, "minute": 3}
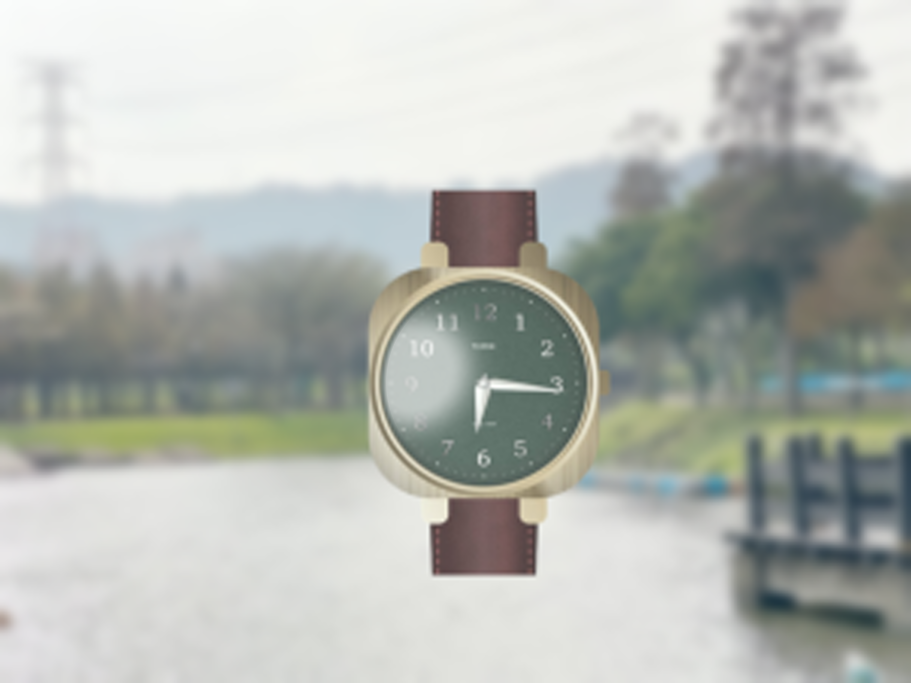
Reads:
{"hour": 6, "minute": 16}
